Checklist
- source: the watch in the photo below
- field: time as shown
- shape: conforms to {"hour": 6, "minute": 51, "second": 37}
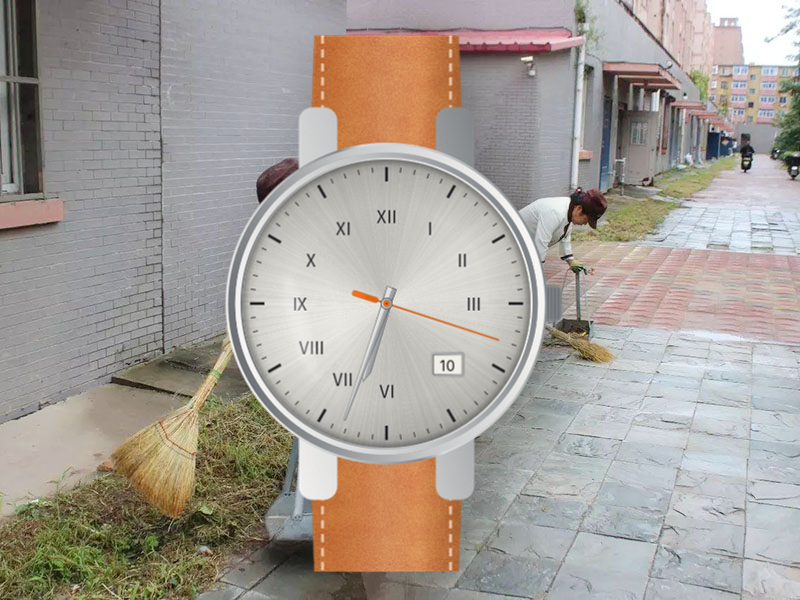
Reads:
{"hour": 6, "minute": 33, "second": 18}
